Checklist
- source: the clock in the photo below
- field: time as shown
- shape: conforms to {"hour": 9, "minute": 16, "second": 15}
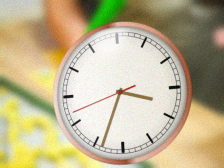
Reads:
{"hour": 3, "minute": 33, "second": 42}
